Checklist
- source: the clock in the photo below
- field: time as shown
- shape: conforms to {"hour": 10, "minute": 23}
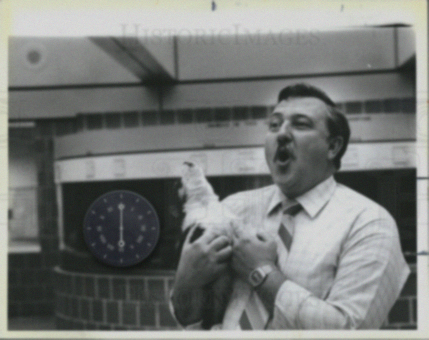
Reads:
{"hour": 6, "minute": 0}
